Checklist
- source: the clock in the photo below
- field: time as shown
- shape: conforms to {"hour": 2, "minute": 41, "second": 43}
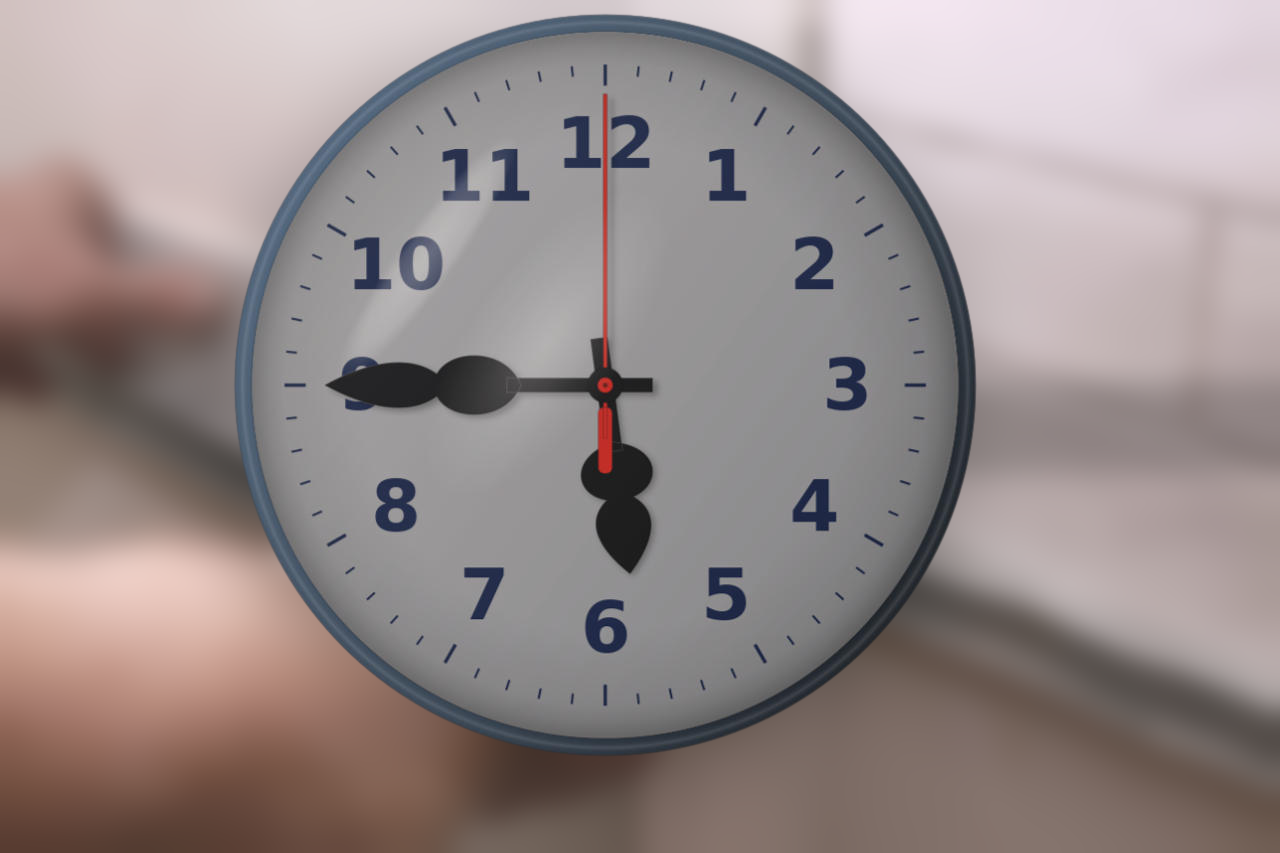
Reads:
{"hour": 5, "minute": 45, "second": 0}
